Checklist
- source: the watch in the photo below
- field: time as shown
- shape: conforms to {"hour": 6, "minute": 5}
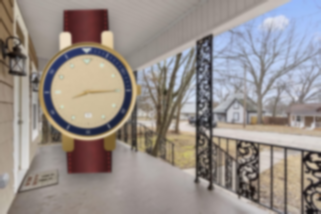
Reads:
{"hour": 8, "minute": 15}
